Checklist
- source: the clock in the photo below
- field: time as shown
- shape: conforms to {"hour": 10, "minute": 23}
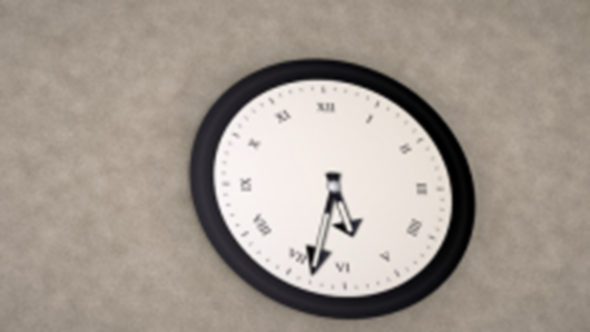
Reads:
{"hour": 5, "minute": 33}
